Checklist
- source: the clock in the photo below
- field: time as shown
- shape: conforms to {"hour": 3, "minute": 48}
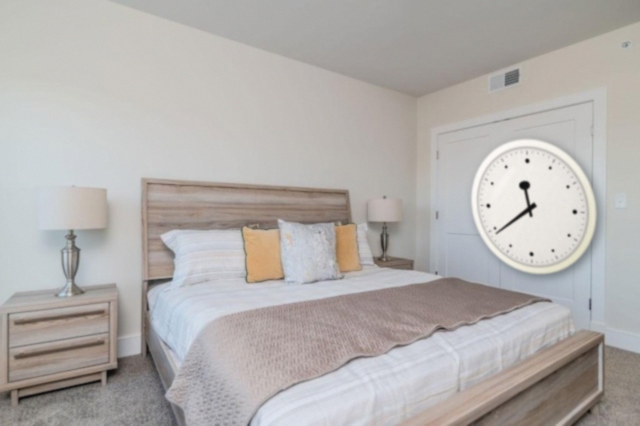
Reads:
{"hour": 11, "minute": 39}
